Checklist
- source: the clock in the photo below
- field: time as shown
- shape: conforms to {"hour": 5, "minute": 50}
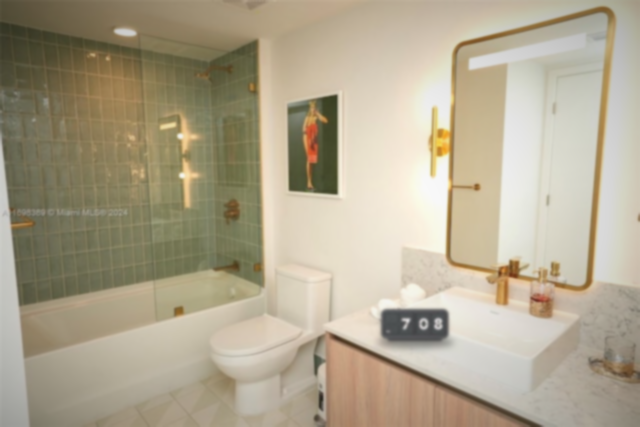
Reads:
{"hour": 7, "minute": 8}
